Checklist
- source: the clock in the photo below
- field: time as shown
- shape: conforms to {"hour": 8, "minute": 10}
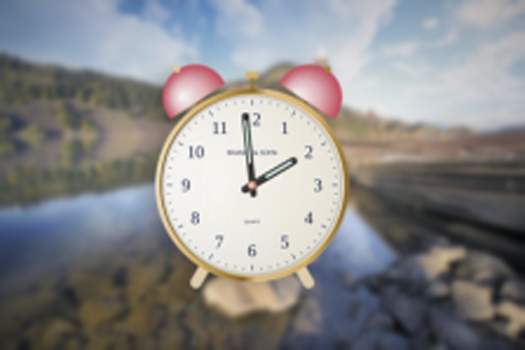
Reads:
{"hour": 1, "minute": 59}
